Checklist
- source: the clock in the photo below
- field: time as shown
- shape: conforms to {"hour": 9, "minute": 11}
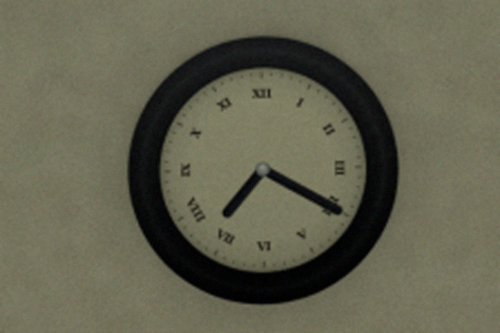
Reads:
{"hour": 7, "minute": 20}
